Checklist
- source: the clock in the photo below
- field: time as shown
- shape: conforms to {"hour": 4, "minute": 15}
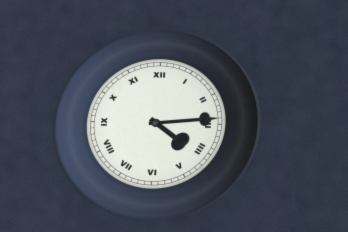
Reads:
{"hour": 4, "minute": 14}
